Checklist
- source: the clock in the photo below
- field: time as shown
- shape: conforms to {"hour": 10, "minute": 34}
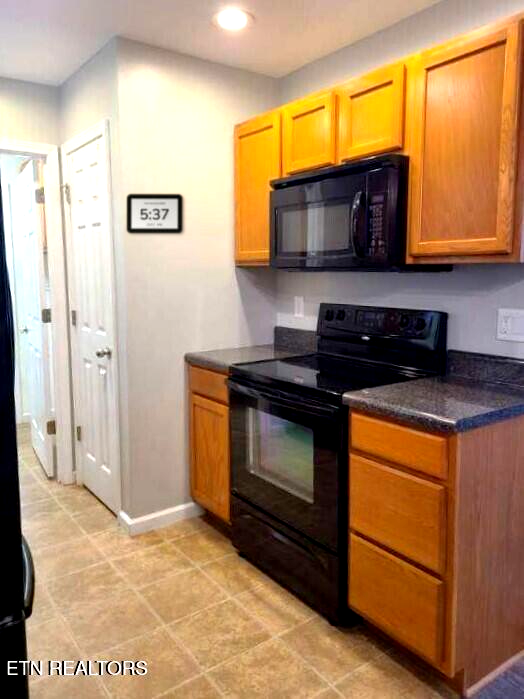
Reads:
{"hour": 5, "minute": 37}
